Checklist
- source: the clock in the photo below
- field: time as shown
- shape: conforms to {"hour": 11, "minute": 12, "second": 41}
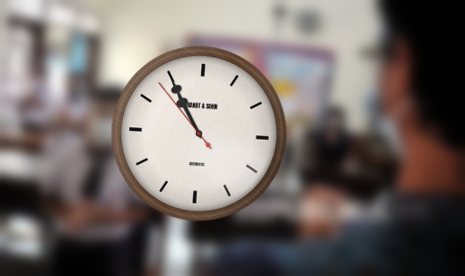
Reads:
{"hour": 10, "minute": 54, "second": 53}
